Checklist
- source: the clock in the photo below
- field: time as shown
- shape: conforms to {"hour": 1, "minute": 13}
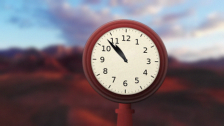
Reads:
{"hour": 10, "minute": 53}
